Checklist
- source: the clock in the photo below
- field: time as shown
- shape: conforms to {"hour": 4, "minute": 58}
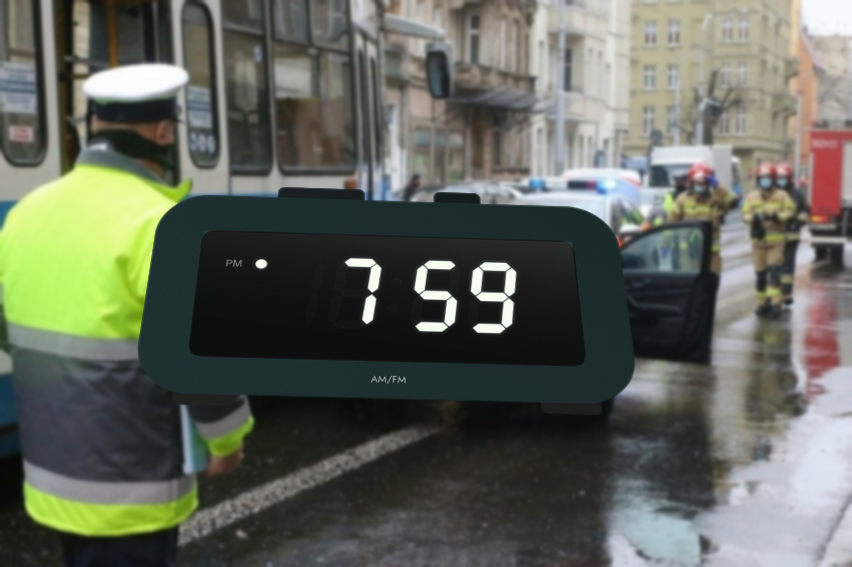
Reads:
{"hour": 7, "minute": 59}
